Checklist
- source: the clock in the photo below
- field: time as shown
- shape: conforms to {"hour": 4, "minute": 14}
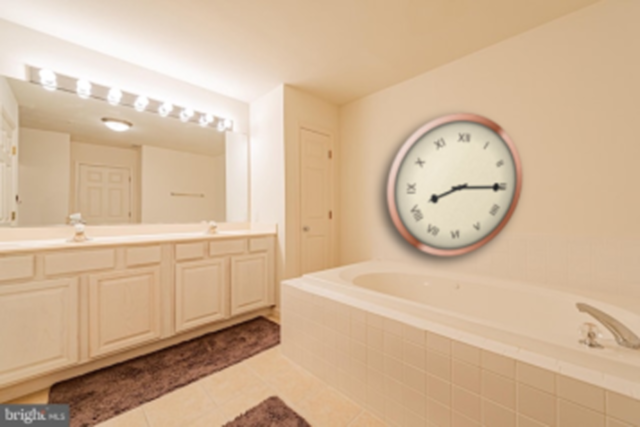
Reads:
{"hour": 8, "minute": 15}
